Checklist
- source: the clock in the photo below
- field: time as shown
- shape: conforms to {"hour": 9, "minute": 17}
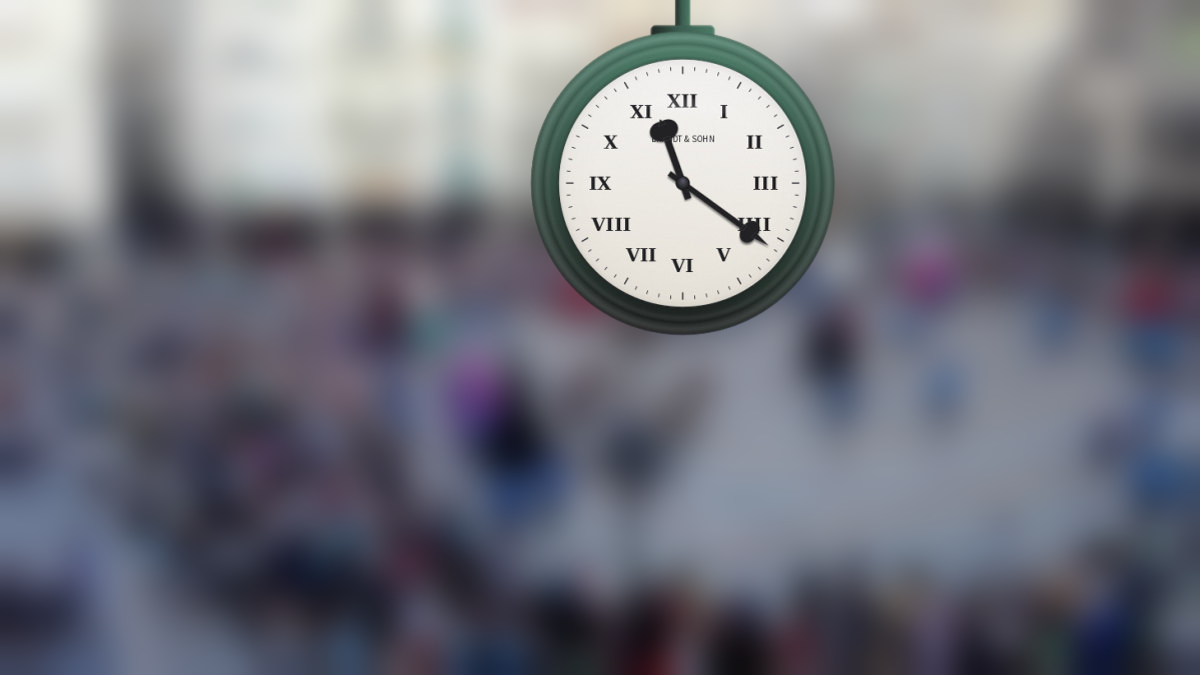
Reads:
{"hour": 11, "minute": 21}
